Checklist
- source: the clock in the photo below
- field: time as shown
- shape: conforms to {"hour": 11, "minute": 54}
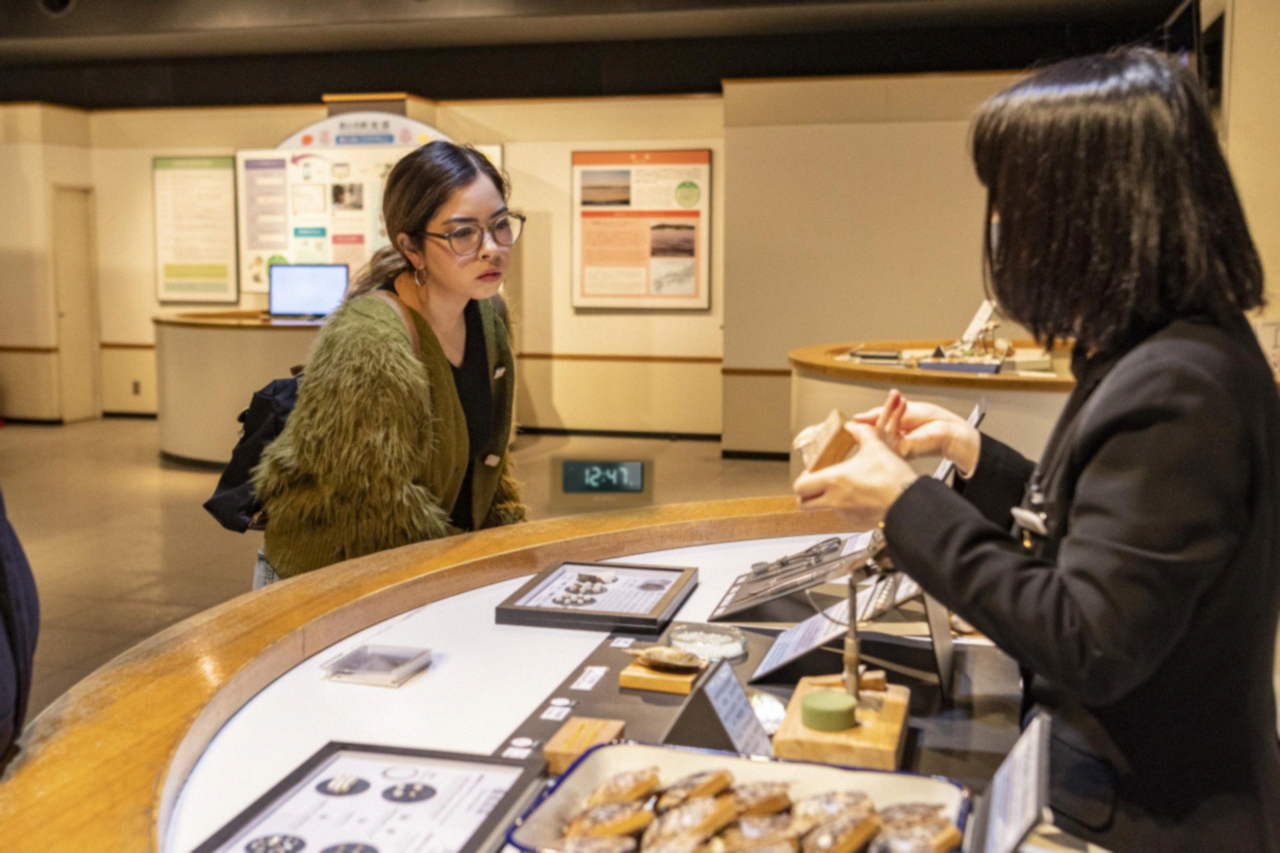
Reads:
{"hour": 12, "minute": 47}
